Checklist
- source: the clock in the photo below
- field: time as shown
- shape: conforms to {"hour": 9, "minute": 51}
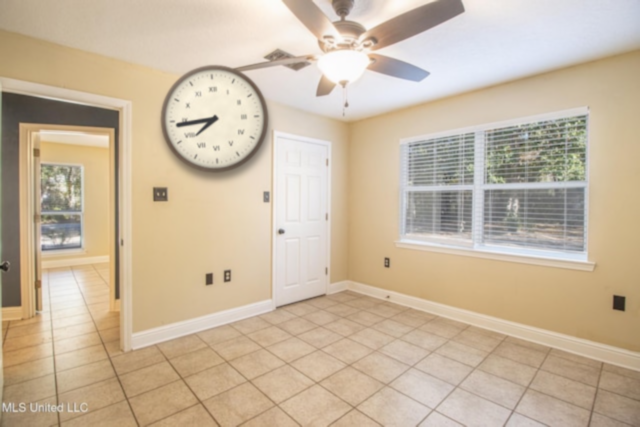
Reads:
{"hour": 7, "minute": 44}
